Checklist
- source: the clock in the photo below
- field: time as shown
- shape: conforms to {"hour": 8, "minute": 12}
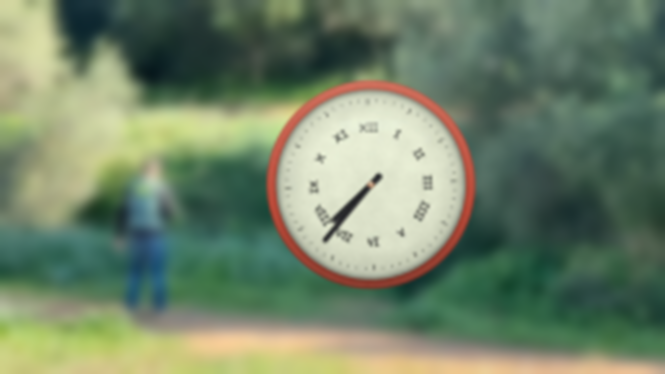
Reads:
{"hour": 7, "minute": 37}
